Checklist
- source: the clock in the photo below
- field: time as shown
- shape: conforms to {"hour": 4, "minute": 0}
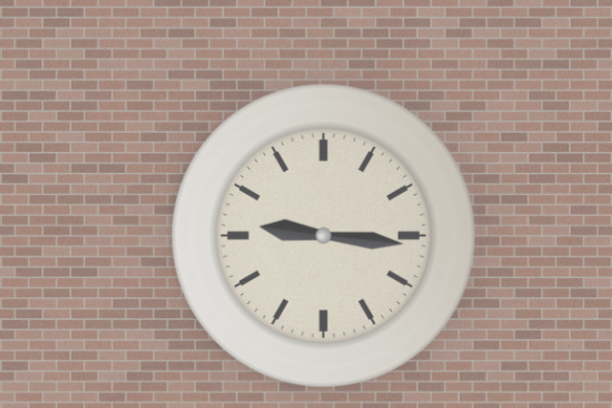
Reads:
{"hour": 9, "minute": 16}
